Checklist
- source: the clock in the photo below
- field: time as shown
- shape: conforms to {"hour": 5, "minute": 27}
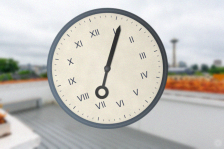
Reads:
{"hour": 7, "minute": 6}
